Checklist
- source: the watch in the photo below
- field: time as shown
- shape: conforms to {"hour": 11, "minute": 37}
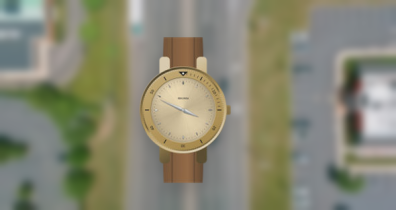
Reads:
{"hour": 3, "minute": 49}
